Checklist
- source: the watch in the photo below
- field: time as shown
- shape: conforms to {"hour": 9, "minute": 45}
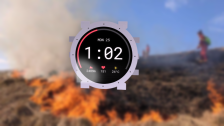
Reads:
{"hour": 1, "minute": 2}
